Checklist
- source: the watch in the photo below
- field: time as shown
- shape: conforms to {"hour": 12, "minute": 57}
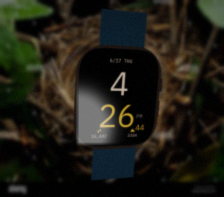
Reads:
{"hour": 4, "minute": 26}
